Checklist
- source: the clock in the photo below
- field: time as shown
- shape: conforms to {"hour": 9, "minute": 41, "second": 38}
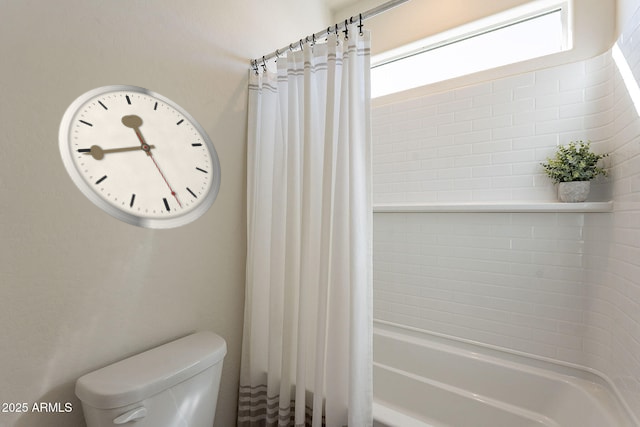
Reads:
{"hour": 11, "minute": 44, "second": 28}
